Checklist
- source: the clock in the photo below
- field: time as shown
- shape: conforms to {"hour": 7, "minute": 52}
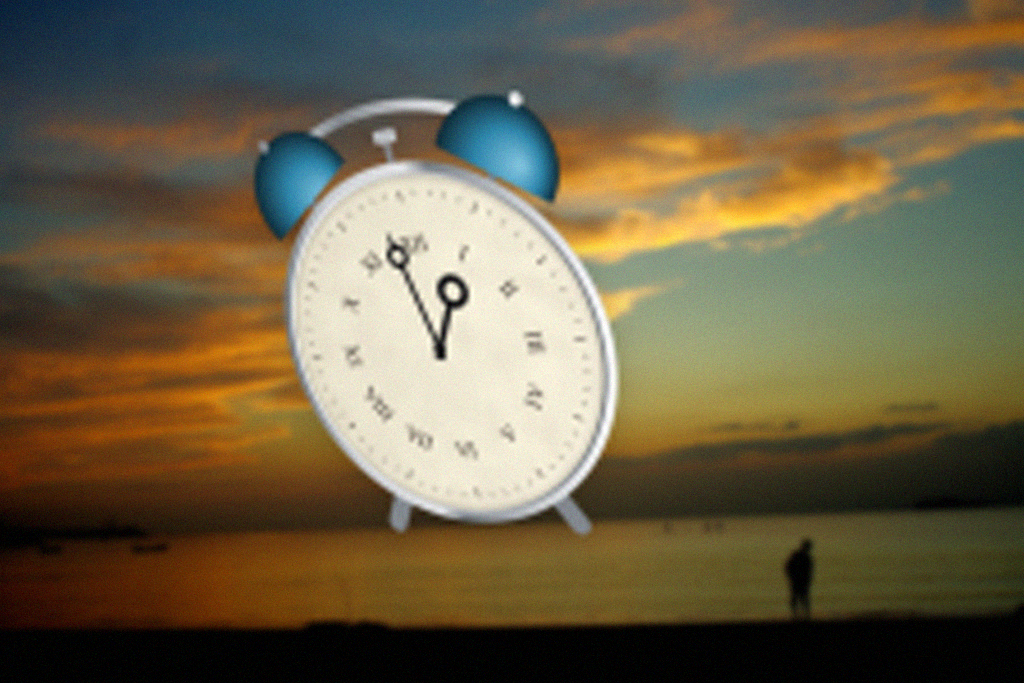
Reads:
{"hour": 12, "minute": 58}
